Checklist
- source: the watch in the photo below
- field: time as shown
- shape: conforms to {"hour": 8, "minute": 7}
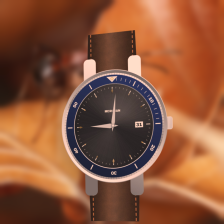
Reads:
{"hour": 9, "minute": 1}
